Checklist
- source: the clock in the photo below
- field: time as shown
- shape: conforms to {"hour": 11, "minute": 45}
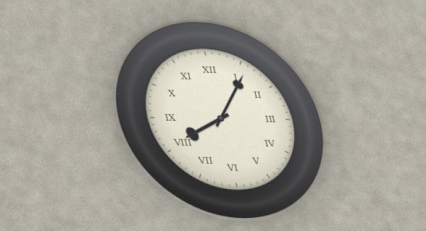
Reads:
{"hour": 8, "minute": 6}
